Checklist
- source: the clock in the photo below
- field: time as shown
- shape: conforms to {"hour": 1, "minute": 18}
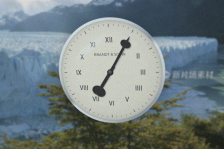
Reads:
{"hour": 7, "minute": 5}
